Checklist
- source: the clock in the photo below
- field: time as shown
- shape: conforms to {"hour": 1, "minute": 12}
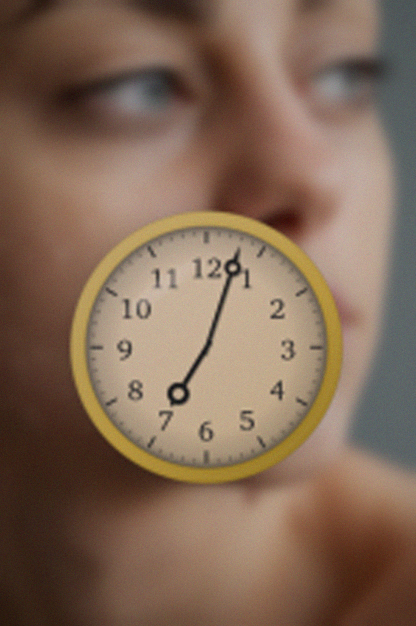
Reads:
{"hour": 7, "minute": 3}
